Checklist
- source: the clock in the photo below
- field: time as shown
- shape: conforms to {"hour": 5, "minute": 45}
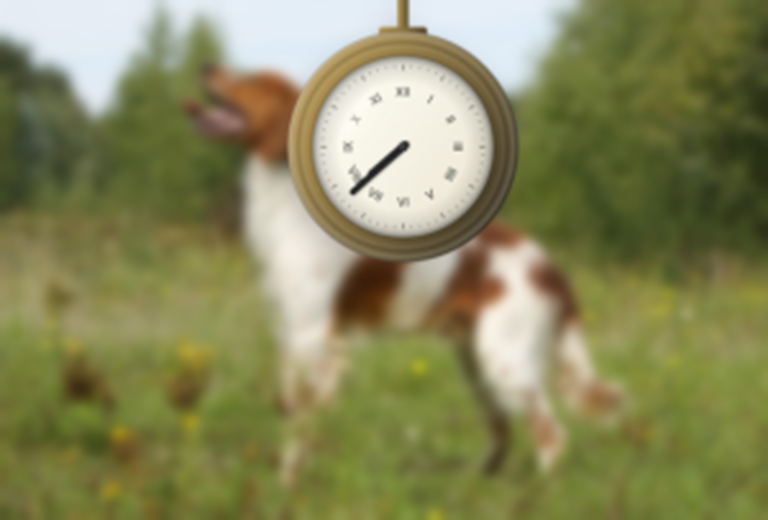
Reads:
{"hour": 7, "minute": 38}
